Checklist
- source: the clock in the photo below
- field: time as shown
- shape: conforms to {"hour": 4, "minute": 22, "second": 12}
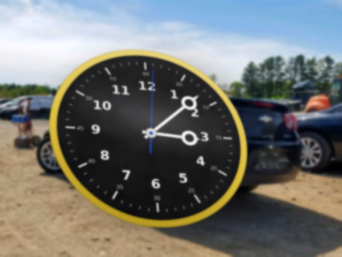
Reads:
{"hour": 3, "minute": 8, "second": 1}
